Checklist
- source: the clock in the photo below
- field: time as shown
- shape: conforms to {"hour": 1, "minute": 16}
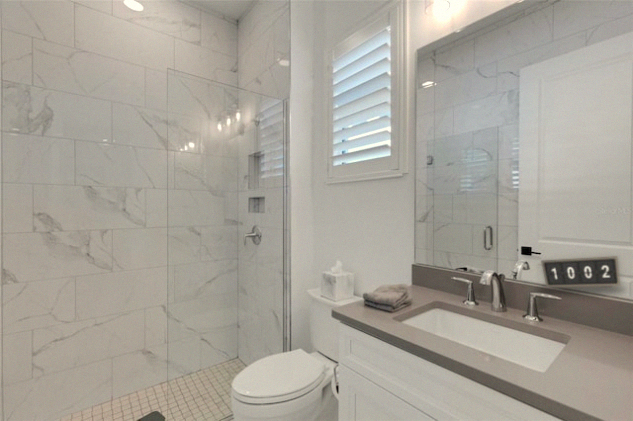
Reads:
{"hour": 10, "minute": 2}
